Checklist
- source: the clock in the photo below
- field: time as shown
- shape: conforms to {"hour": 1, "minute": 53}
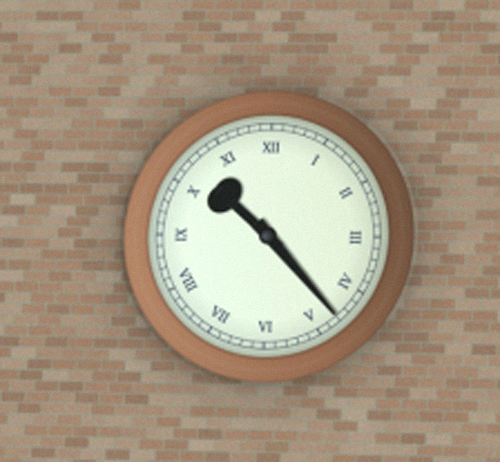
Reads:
{"hour": 10, "minute": 23}
